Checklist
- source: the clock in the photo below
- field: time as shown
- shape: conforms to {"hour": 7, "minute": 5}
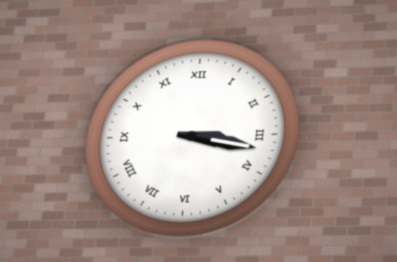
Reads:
{"hour": 3, "minute": 17}
